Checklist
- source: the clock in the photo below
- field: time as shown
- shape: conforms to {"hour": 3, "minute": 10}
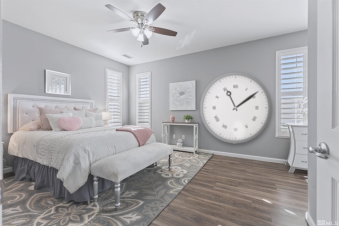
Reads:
{"hour": 11, "minute": 9}
